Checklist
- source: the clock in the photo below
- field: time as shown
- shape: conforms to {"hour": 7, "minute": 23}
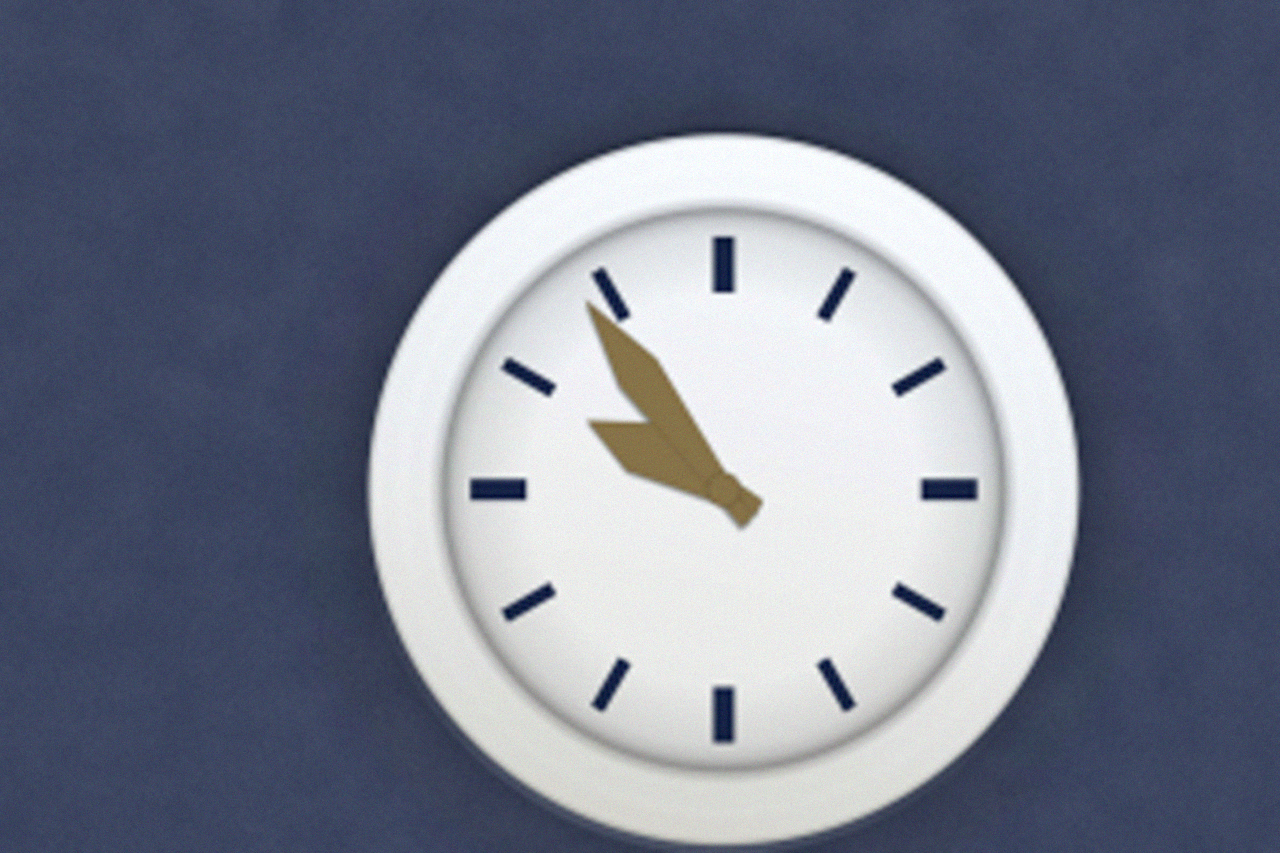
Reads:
{"hour": 9, "minute": 54}
